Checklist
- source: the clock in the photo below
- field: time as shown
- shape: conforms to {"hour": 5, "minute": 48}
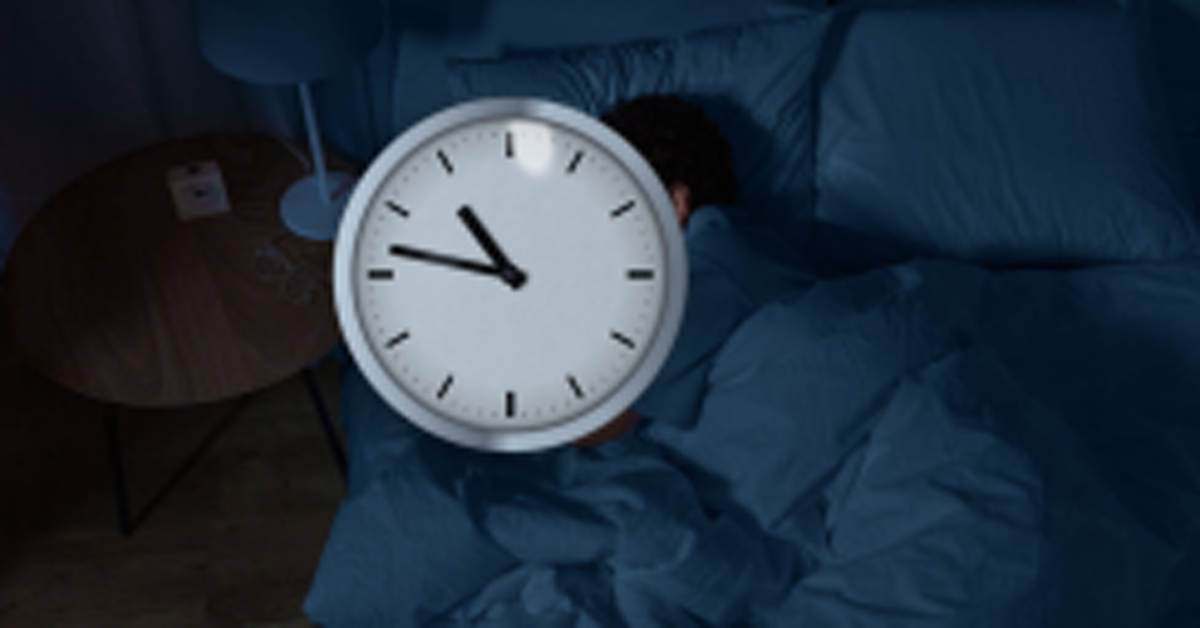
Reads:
{"hour": 10, "minute": 47}
